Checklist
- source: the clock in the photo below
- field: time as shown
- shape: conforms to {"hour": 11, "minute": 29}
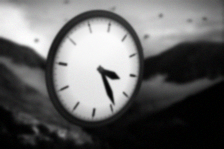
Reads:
{"hour": 3, "minute": 24}
